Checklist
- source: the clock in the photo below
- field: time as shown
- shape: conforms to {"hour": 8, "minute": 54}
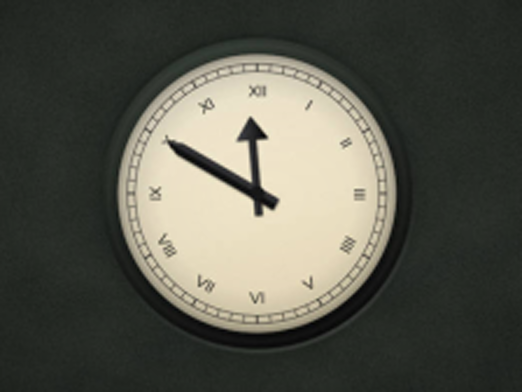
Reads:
{"hour": 11, "minute": 50}
